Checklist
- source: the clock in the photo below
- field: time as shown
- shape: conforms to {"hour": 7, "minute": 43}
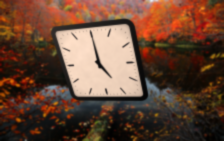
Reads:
{"hour": 5, "minute": 0}
